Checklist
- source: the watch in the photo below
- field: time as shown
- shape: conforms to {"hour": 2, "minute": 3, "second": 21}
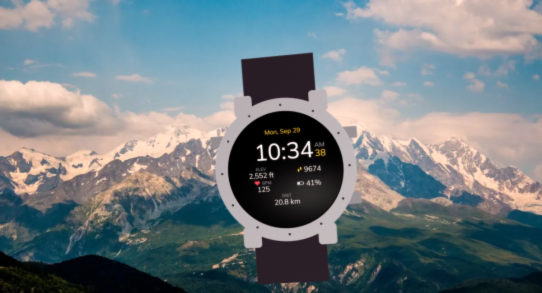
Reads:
{"hour": 10, "minute": 34, "second": 38}
